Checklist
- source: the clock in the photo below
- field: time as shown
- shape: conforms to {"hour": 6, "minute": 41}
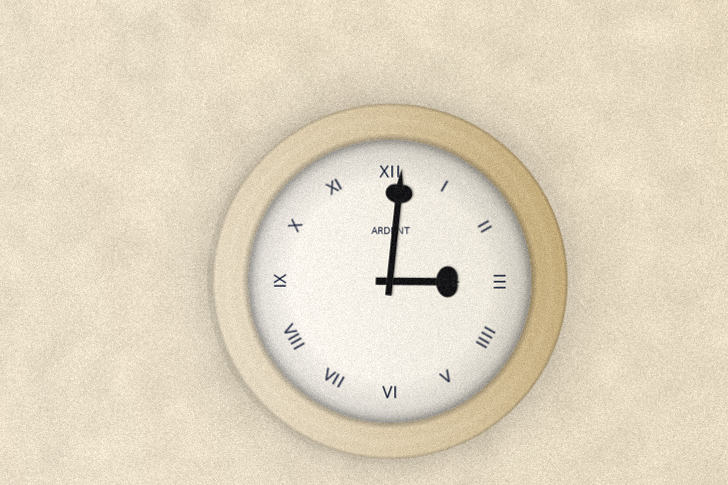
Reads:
{"hour": 3, "minute": 1}
